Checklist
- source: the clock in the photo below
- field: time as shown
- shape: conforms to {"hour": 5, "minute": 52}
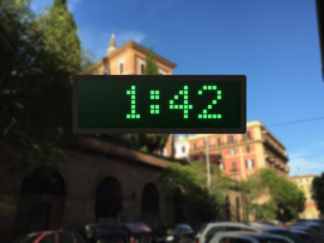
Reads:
{"hour": 1, "minute": 42}
